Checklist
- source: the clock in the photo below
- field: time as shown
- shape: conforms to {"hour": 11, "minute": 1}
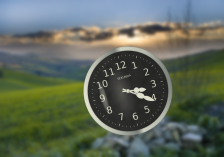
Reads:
{"hour": 3, "minute": 21}
